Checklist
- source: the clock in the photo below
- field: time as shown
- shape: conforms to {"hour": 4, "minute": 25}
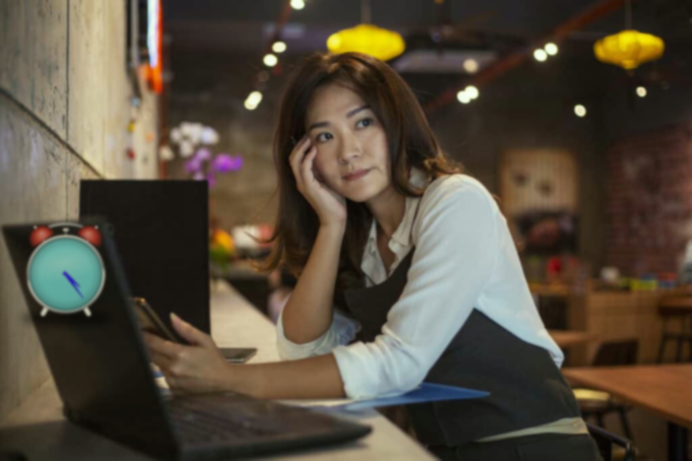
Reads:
{"hour": 4, "minute": 24}
